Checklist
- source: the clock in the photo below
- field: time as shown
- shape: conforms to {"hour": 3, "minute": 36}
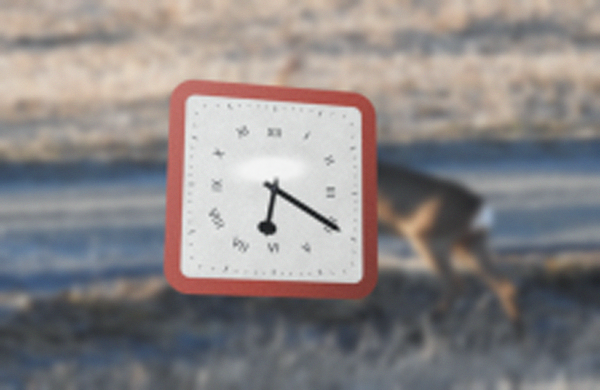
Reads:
{"hour": 6, "minute": 20}
